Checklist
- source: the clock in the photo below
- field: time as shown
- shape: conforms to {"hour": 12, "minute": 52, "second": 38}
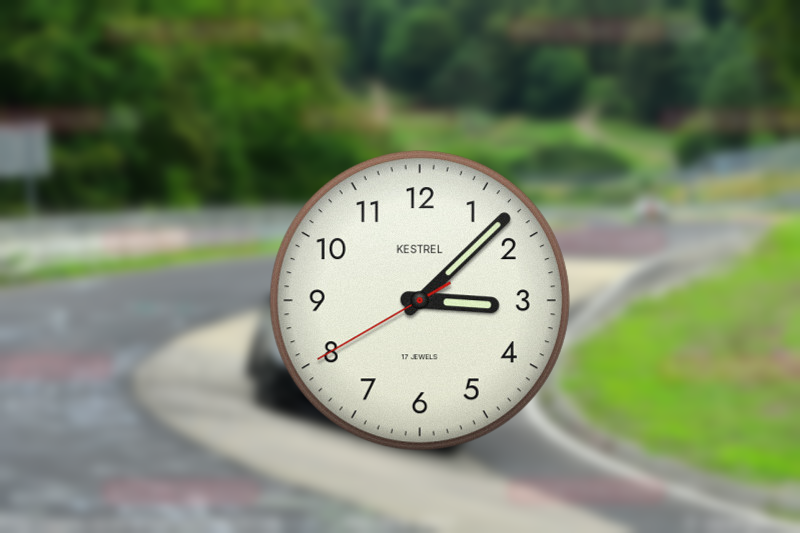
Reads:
{"hour": 3, "minute": 7, "second": 40}
